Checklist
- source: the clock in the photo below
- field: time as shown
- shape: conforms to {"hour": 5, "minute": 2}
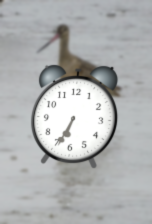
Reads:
{"hour": 6, "minute": 34}
